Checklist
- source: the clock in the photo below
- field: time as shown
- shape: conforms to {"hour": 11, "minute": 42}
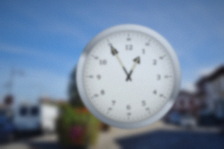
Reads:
{"hour": 12, "minute": 55}
